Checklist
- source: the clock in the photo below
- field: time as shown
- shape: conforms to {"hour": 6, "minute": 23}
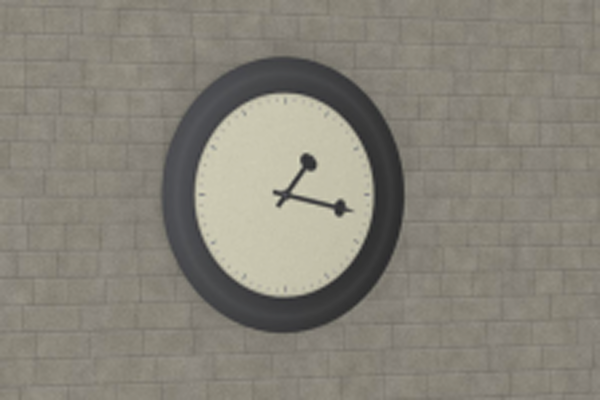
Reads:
{"hour": 1, "minute": 17}
